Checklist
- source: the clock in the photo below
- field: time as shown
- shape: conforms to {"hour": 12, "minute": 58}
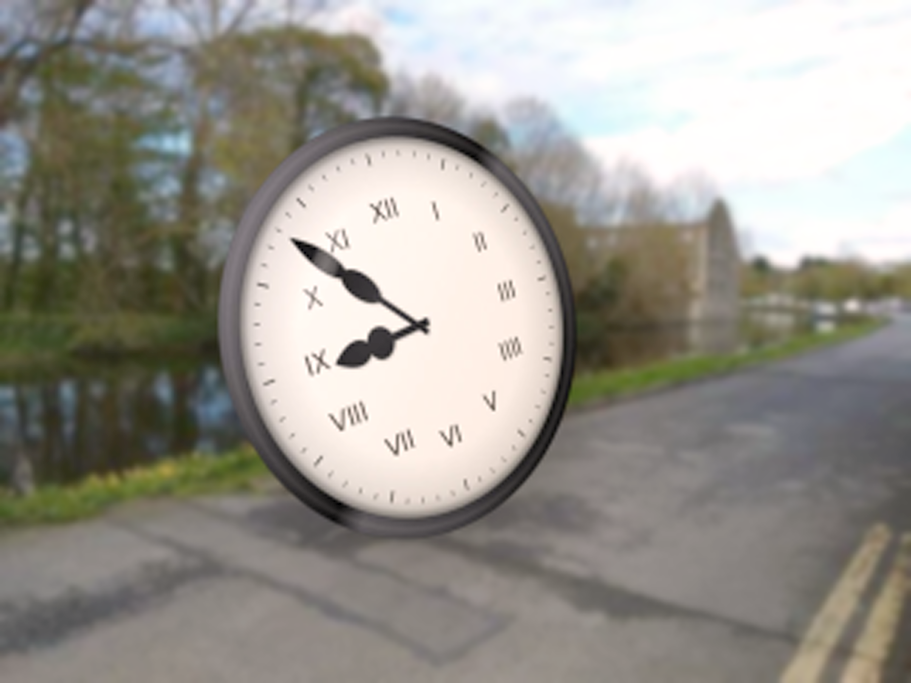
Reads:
{"hour": 8, "minute": 53}
